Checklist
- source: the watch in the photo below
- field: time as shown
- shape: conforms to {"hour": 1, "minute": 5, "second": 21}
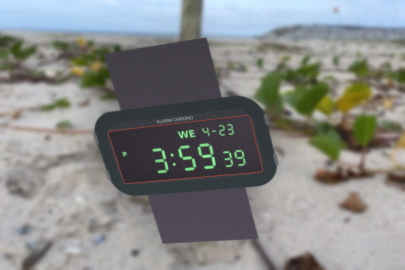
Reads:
{"hour": 3, "minute": 59, "second": 39}
